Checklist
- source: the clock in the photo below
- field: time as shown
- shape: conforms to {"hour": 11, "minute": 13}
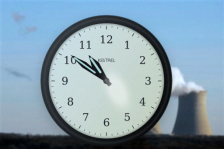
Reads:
{"hour": 10, "minute": 51}
